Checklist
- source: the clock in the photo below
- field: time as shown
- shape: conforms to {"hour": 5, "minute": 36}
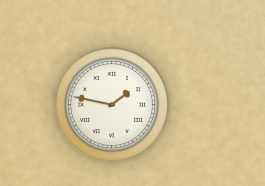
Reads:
{"hour": 1, "minute": 47}
